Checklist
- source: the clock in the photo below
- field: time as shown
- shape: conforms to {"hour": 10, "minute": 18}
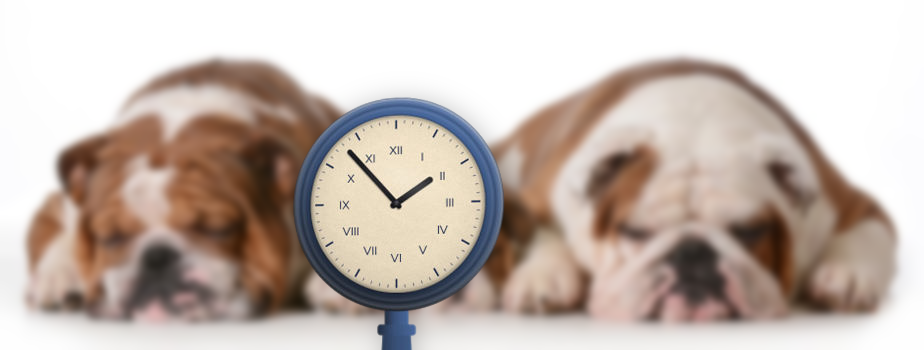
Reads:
{"hour": 1, "minute": 53}
